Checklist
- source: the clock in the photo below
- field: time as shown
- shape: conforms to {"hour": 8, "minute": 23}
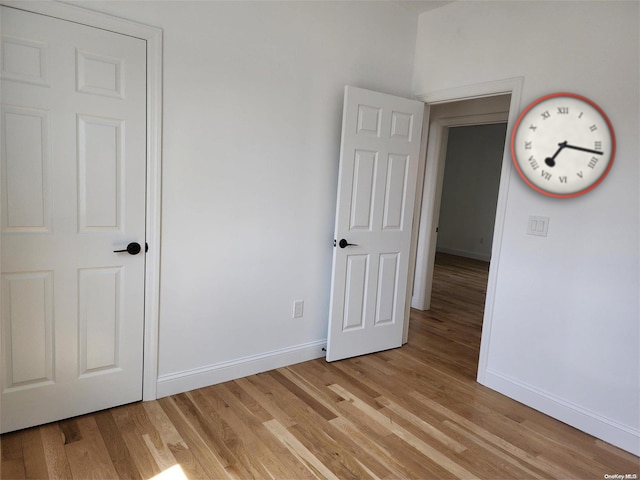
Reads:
{"hour": 7, "minute": 17}
